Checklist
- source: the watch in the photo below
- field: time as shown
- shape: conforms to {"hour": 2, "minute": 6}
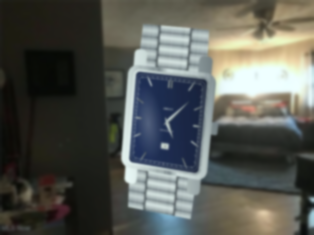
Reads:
{"hour": 5, "minute": 7}
